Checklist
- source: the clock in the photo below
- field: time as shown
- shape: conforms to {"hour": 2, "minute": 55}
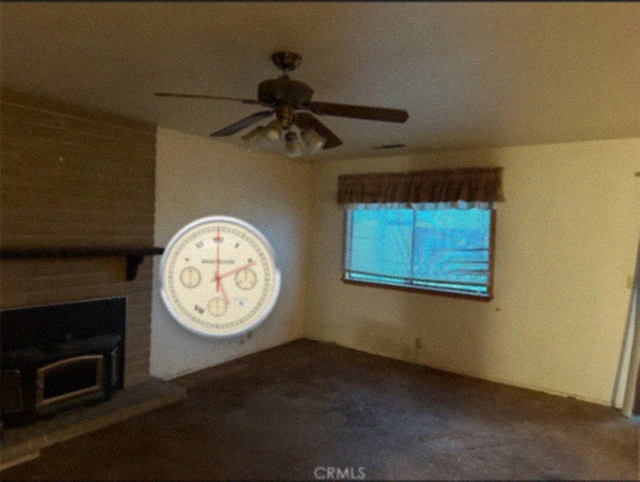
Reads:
{"hour": 5, "minute": 11}
